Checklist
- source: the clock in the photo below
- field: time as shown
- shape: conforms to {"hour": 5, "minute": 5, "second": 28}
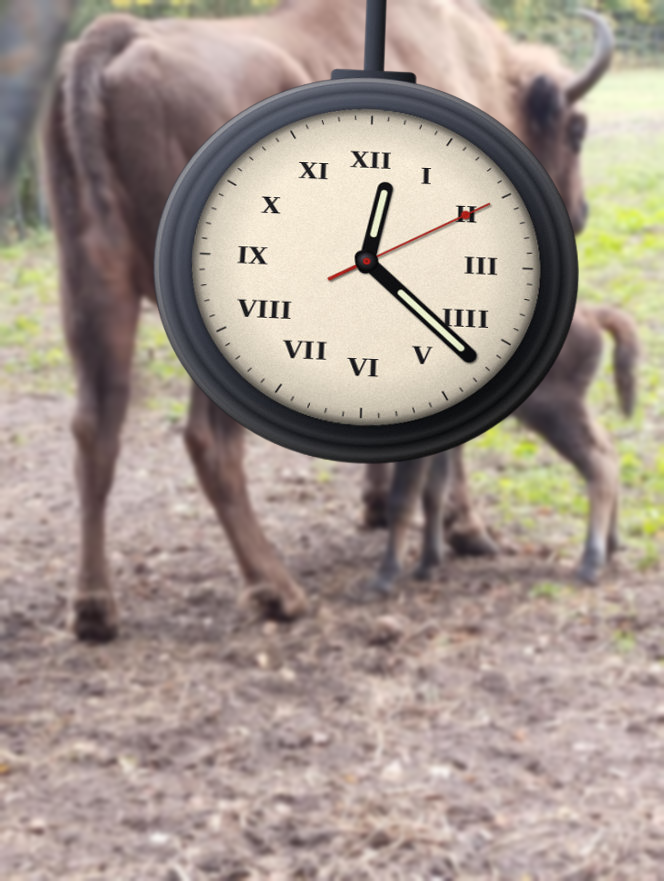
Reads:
{"hour": 12, "minute": 22, "second": 10}
